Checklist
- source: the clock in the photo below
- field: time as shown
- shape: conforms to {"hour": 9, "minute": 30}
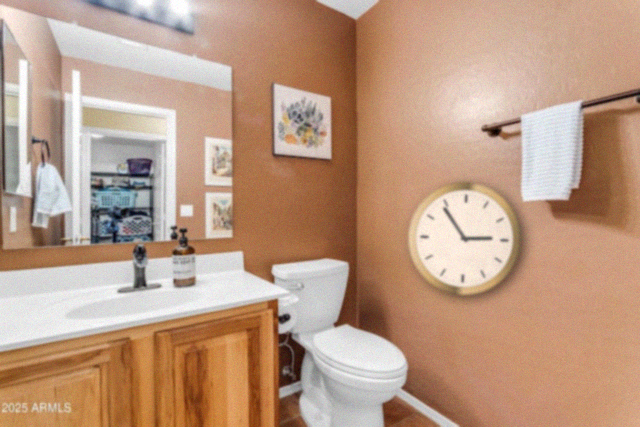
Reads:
{"hour": 2, "minute": 54}
